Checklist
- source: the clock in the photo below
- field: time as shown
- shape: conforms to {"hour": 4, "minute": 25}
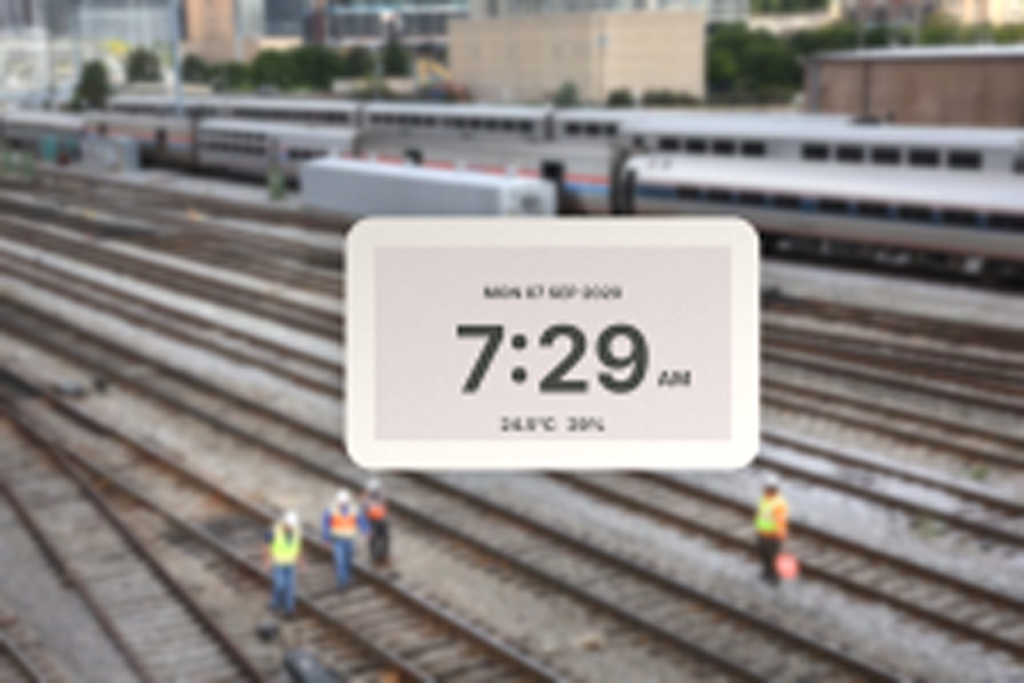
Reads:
{"hour": 7, "minute": 29}
